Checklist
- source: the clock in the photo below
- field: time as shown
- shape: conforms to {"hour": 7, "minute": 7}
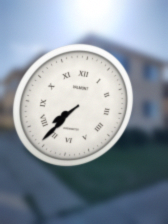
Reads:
{"hour": 7, "minute": 36}
